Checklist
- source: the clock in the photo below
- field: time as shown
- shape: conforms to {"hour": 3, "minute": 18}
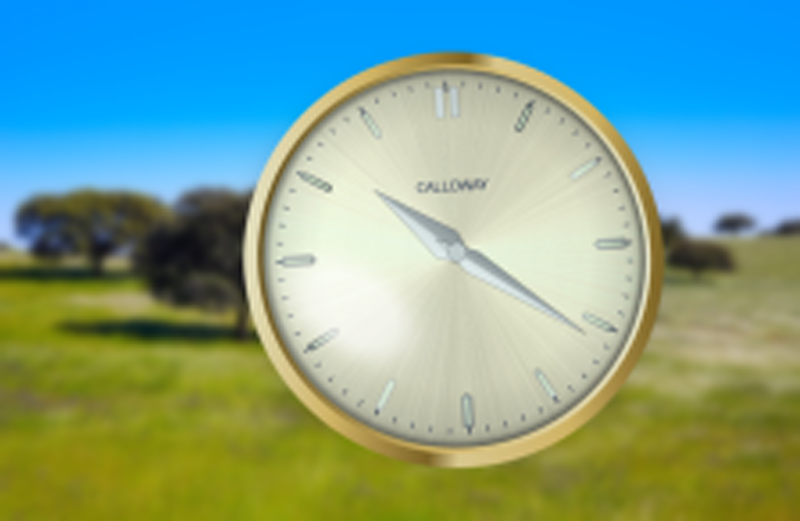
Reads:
{"hour": 10, "minute": 21}
